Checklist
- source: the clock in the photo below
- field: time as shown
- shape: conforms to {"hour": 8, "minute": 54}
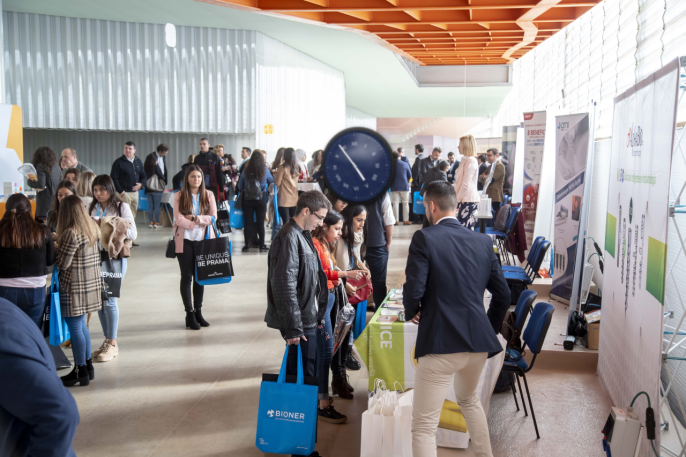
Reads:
{"hour": 4, "minute": 54}
